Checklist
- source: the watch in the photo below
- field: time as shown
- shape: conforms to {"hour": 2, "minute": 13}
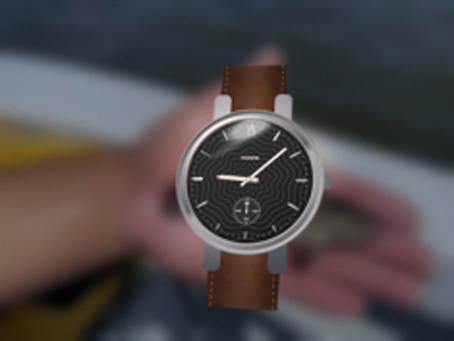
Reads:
{"hour": 9, "minute": 8}
